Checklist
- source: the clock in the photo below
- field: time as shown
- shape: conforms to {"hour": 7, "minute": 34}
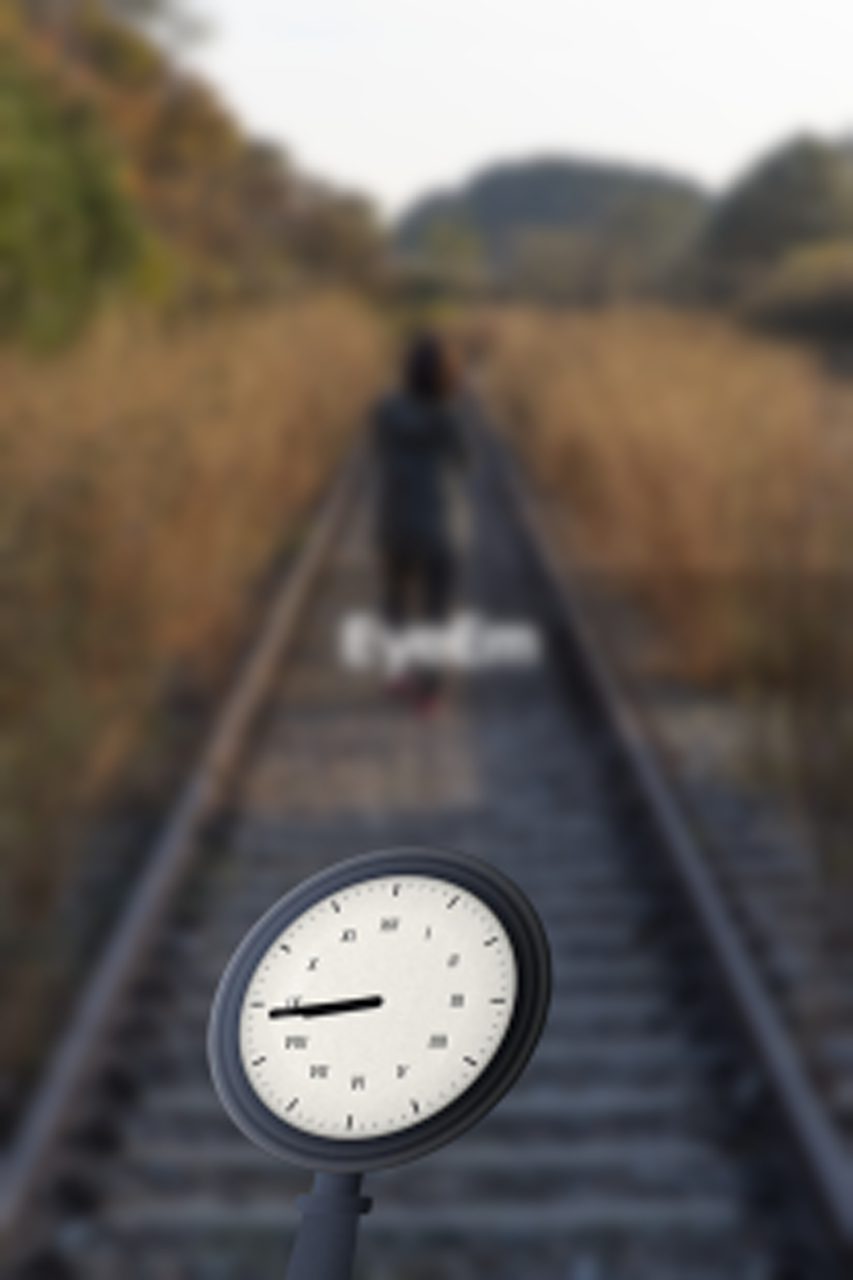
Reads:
{"hour": 8, "minute": 44}
